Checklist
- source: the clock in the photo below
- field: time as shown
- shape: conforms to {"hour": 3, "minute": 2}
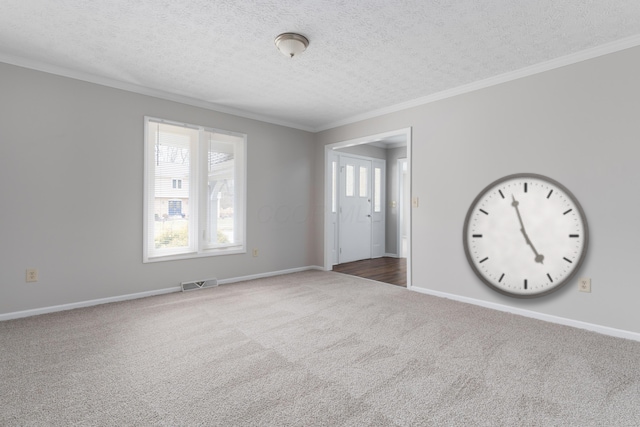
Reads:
{"hour": 4, "minute": 57}
